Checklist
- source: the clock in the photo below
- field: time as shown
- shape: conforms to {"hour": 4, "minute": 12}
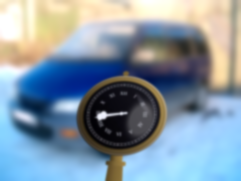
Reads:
{"hour": 8, "minute": 43}
